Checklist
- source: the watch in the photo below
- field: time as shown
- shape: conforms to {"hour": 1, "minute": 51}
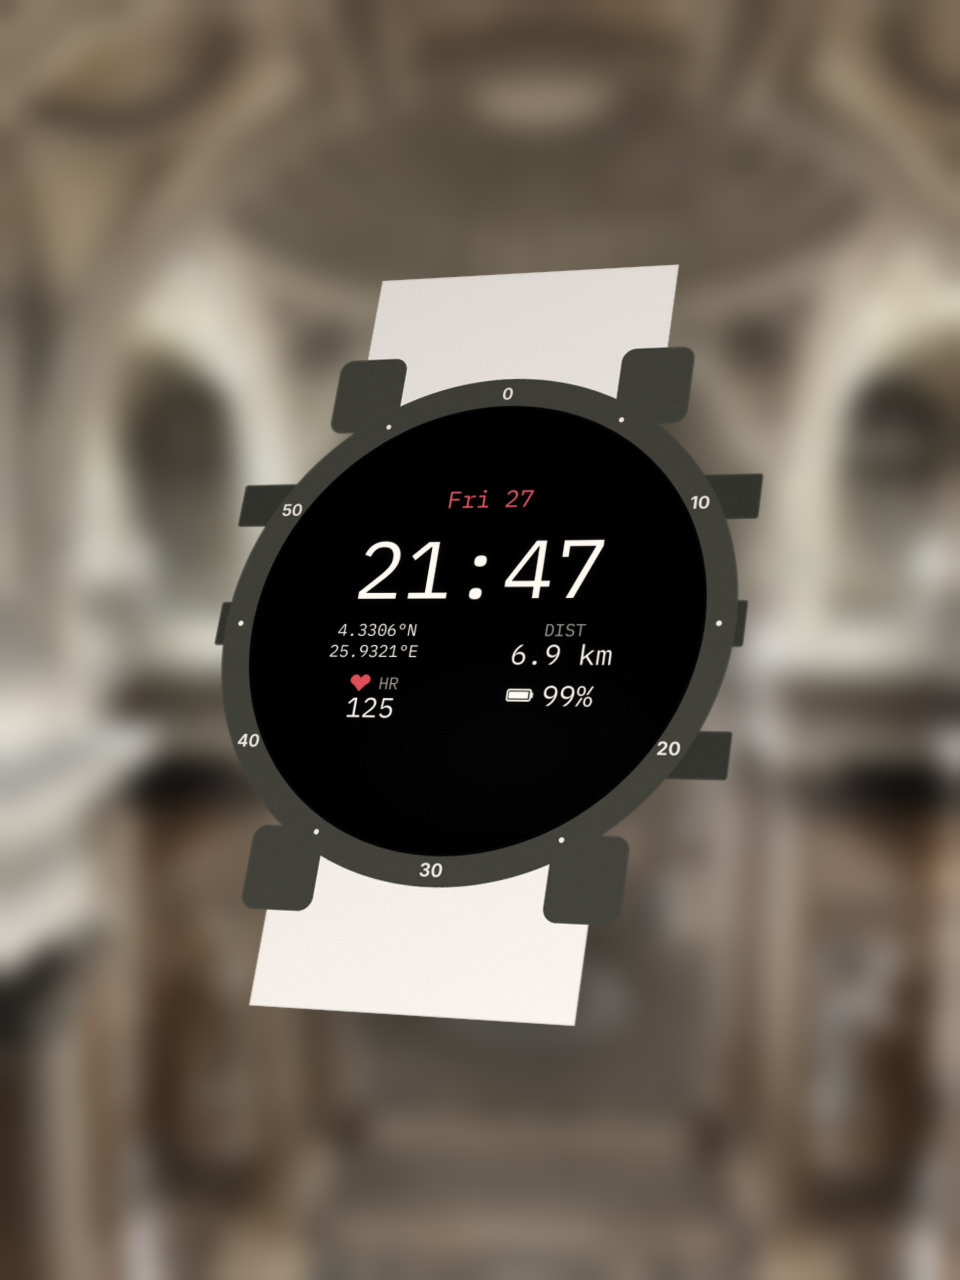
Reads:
{"hour": 21, "minute": 47}
